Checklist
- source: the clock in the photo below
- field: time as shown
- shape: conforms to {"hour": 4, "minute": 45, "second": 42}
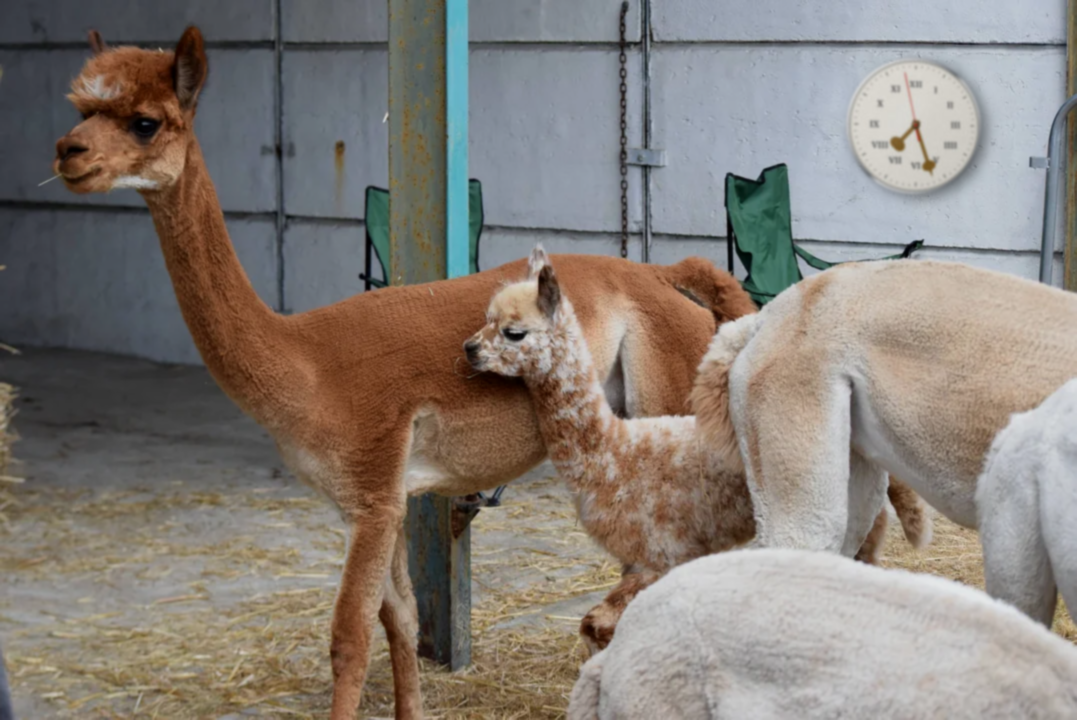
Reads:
{"hour": 7, "minute": 26, "second": 58}
